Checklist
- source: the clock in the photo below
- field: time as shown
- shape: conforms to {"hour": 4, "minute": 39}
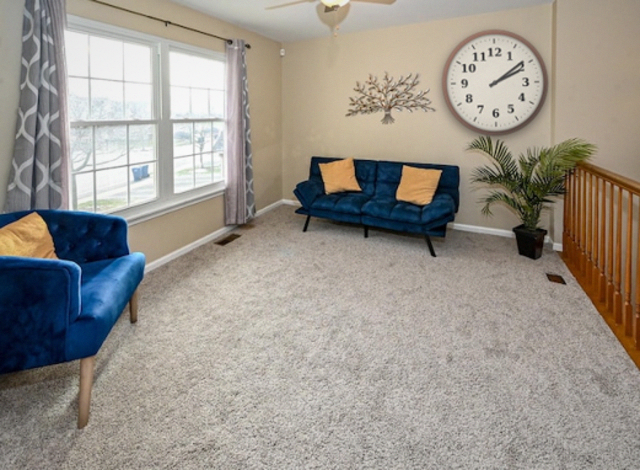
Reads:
{"hour": 2, "minute": 9}
